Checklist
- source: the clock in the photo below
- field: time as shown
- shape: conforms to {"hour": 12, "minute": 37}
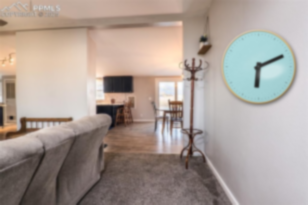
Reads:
{"hour": 6, "minute": 11}
